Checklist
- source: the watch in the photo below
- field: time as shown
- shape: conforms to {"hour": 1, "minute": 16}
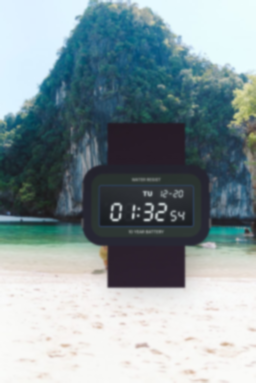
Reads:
{"hour": 1, "minute": 32}
